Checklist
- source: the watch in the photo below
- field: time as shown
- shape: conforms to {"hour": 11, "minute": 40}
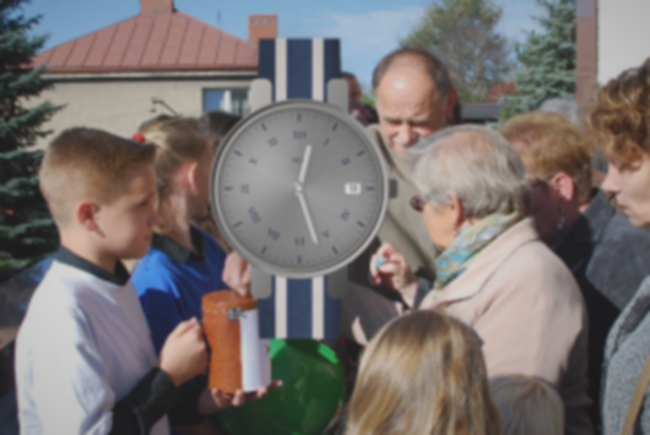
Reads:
{"hour": 12, "minute": 27}
